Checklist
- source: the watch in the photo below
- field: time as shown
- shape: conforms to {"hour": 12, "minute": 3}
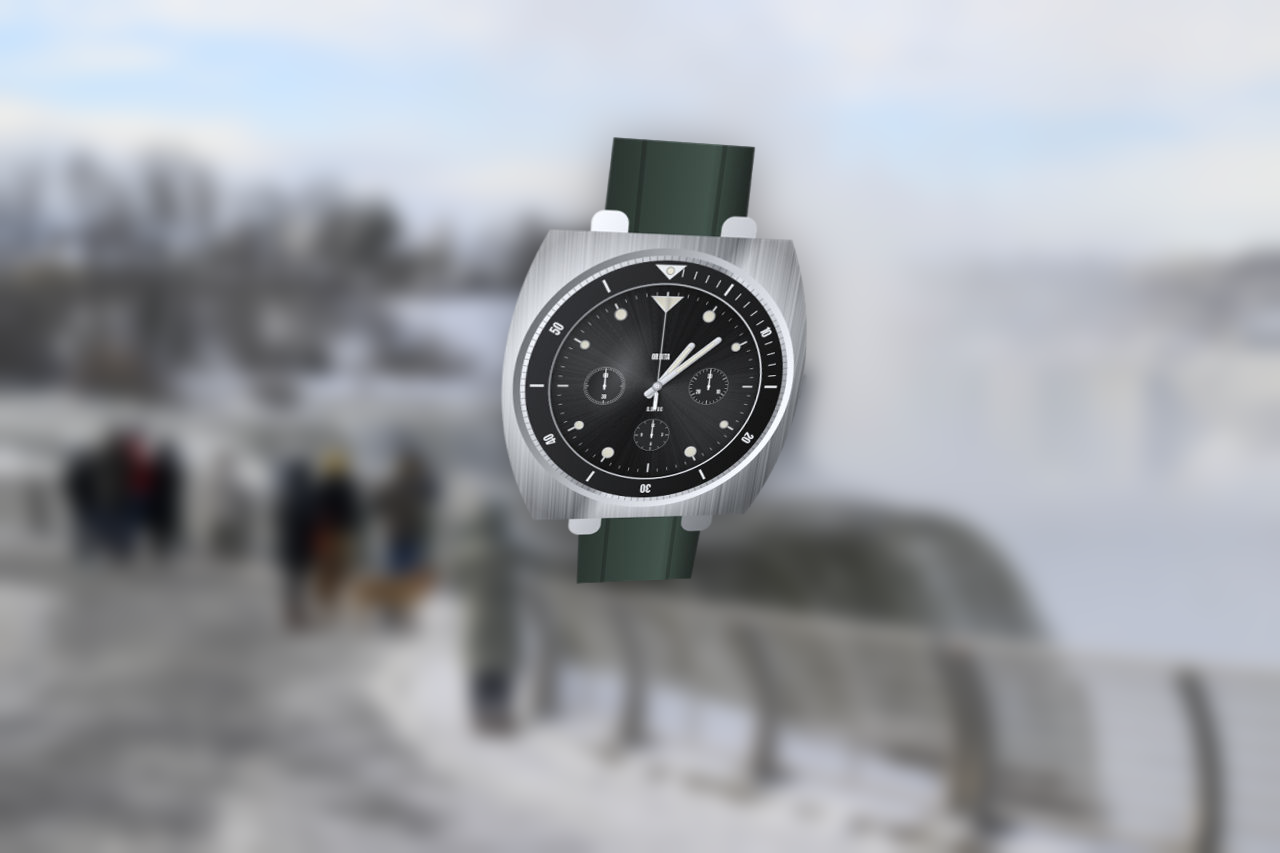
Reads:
{"hour": 1, "minute": 8}
